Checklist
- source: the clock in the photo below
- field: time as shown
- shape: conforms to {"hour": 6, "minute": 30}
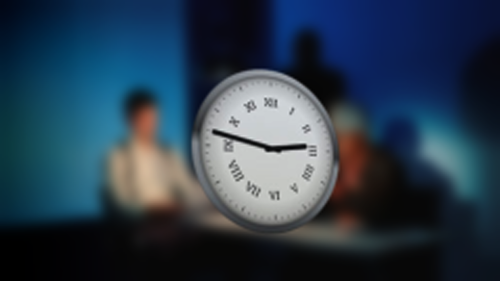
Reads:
{"hour": 2, "minute": 47}
